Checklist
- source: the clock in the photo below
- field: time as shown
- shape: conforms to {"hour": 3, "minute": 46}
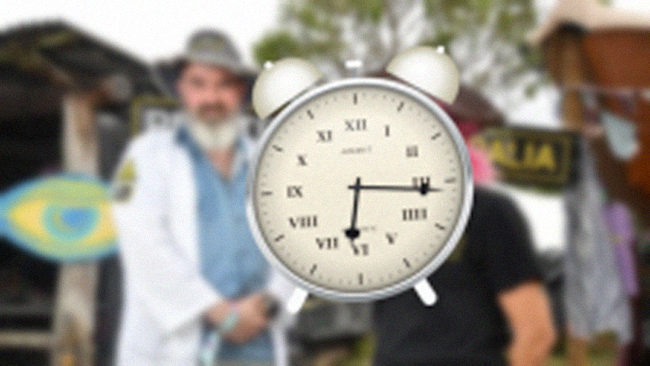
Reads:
{"hour": 6, "minute": 16}
